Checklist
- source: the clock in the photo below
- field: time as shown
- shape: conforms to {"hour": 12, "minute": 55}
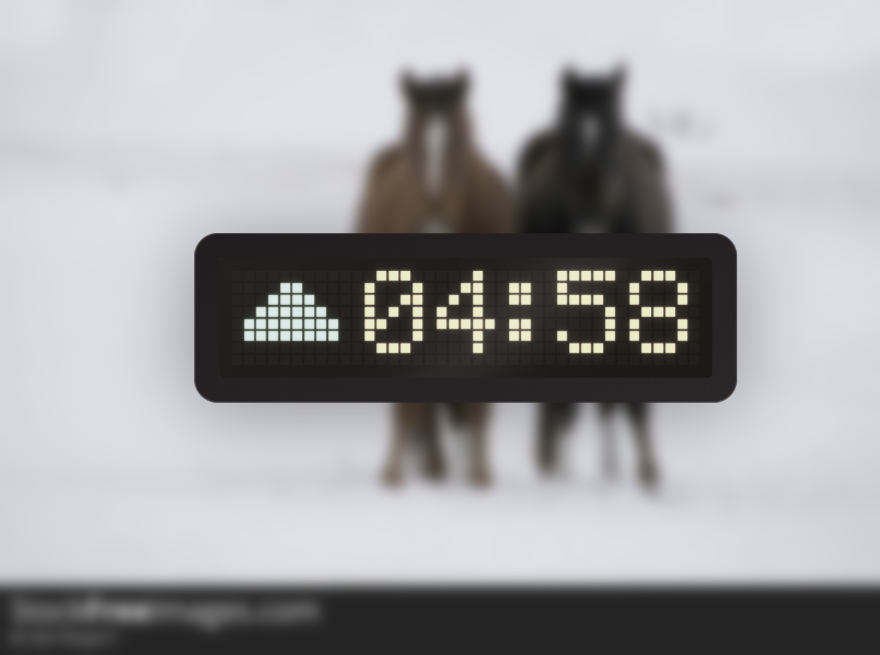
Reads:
{"hour": 4, "minute": 58}
